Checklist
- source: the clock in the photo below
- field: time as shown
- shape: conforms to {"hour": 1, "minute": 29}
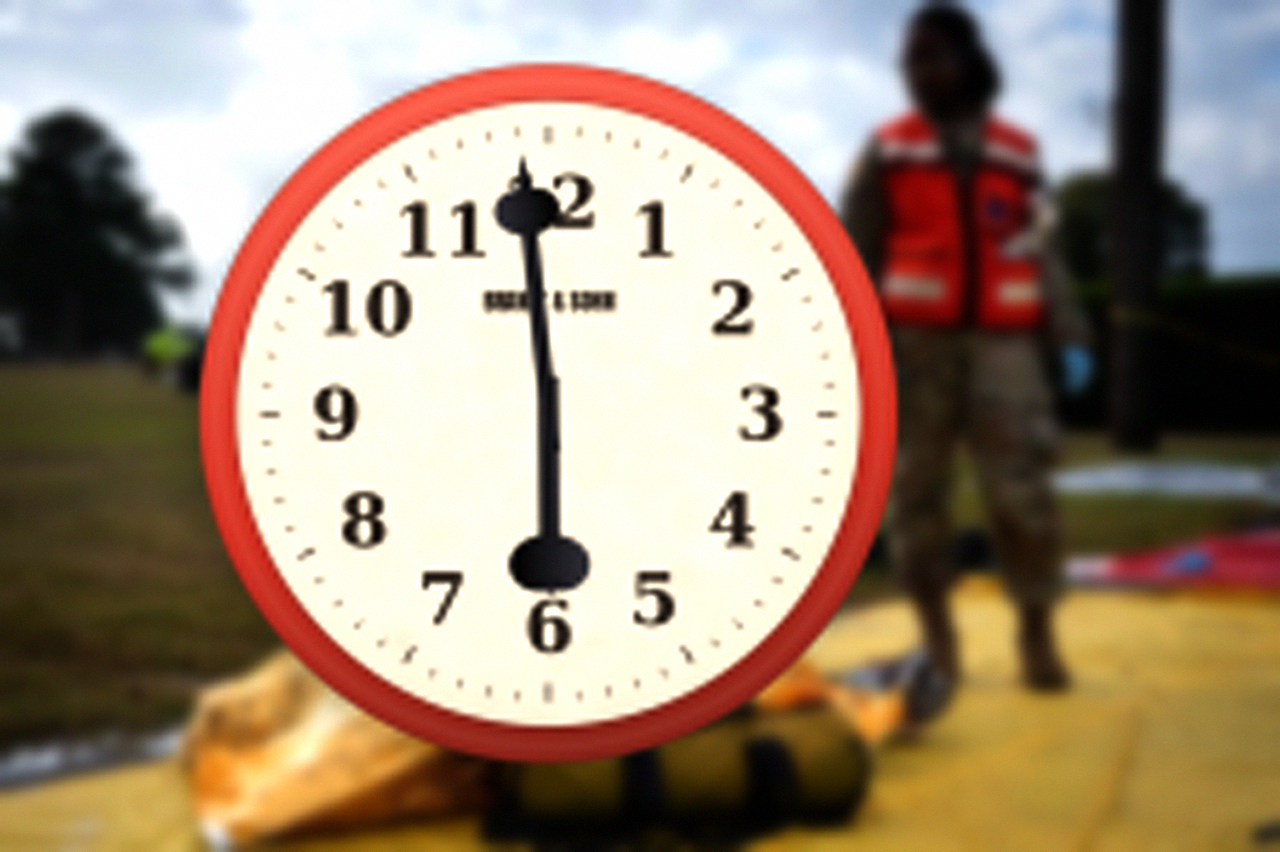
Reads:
{"hour": 5, "minute": 59}
